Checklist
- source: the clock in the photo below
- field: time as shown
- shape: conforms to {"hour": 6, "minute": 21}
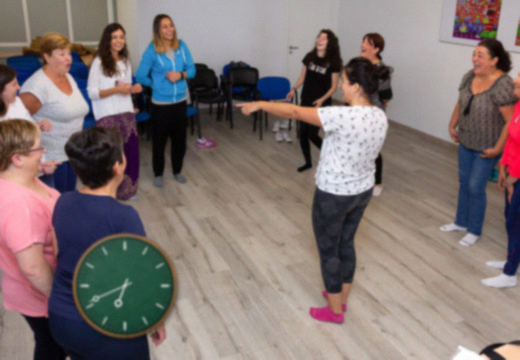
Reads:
{"hour": 6, "minute": 41}
